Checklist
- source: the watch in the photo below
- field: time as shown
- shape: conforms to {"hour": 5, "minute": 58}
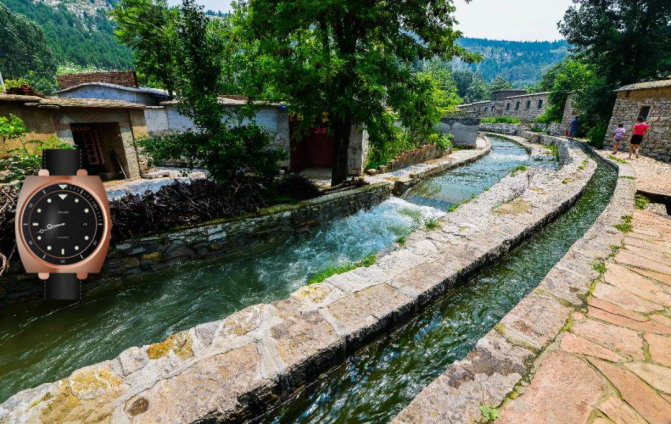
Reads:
{"hour": 8, "minute": 42}
